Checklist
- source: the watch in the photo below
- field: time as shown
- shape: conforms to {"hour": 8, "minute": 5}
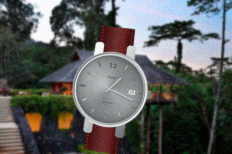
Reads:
{"hour": 1, "minute": 18}
